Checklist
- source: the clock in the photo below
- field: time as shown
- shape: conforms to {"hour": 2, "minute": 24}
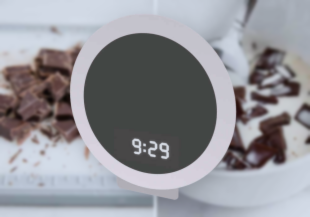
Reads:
{"hour": 9, "minute": 29}
